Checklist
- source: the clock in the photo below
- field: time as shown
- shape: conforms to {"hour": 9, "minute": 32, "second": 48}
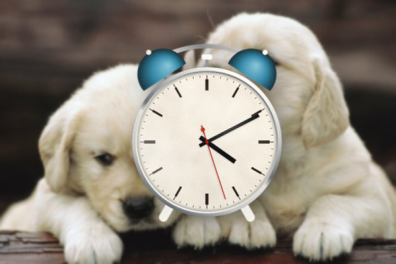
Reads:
{"hour": 4, "minute": 10, "second": 27}
